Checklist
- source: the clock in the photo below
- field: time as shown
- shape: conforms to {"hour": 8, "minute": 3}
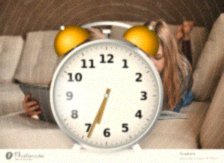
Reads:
{"hour": 6, "minute": 34}
